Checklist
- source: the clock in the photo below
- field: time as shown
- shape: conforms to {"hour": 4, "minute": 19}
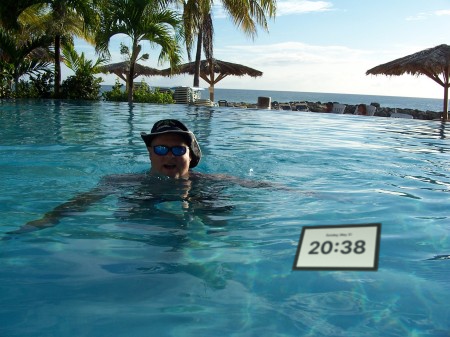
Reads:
{"hour": 20, "minute": 38}
